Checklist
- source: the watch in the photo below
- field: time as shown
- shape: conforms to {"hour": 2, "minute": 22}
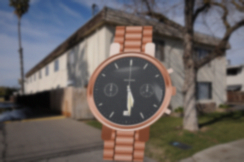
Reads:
{"hour": 5, "minute": 29}
